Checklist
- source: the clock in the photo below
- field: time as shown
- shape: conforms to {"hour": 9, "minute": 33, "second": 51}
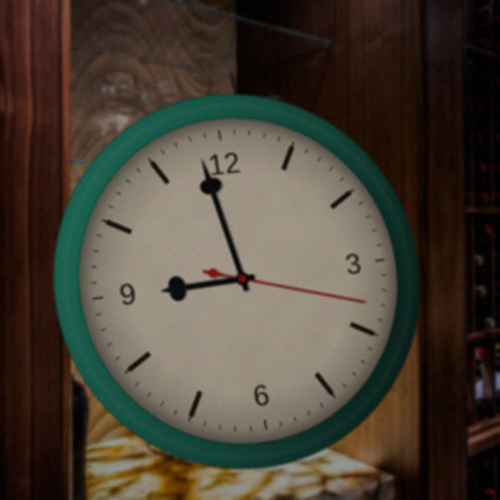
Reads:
{"hour": 8, "minute": 58, "second": 18}
